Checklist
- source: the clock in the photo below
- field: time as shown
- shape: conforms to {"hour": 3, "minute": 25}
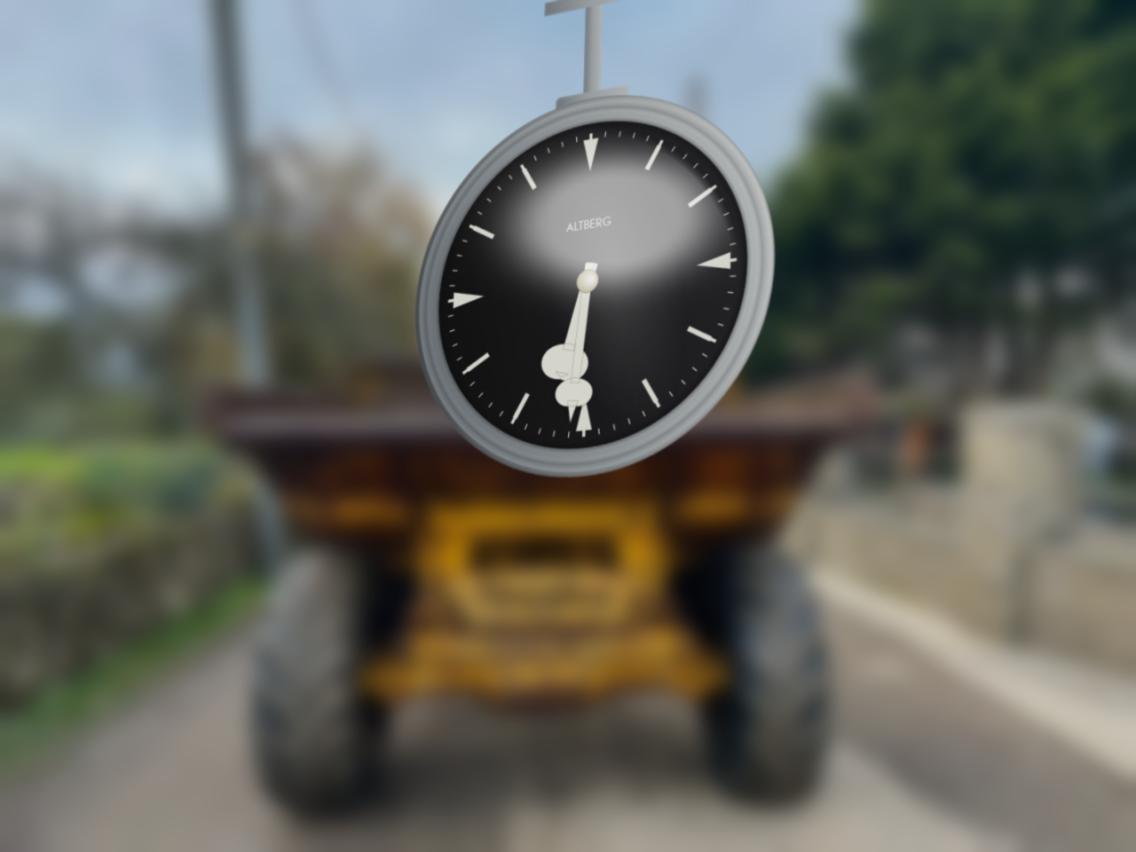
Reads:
{"hour": 6, "minute": 31}
